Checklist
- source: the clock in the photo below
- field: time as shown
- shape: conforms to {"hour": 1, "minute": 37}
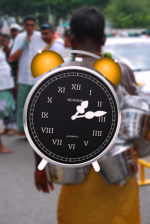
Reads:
{"hour": 1, "minute": 13}
